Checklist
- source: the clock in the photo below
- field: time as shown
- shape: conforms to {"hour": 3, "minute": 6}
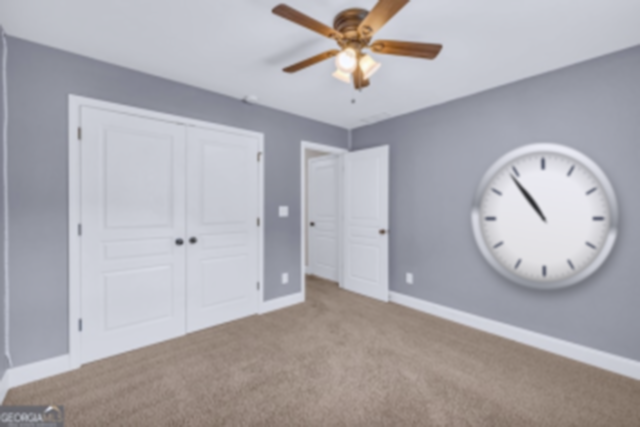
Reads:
{"hour": 10, "minute": 54}
